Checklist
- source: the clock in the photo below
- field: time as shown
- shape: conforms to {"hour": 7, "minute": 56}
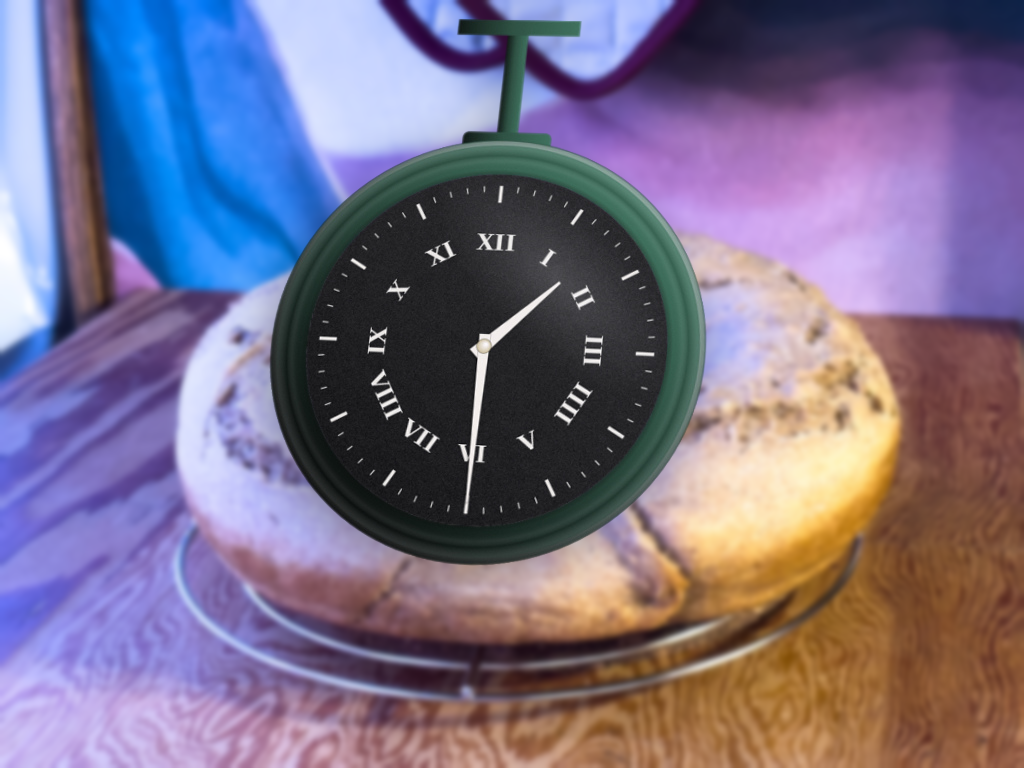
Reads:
{"hour": 1, "minute": 30}
